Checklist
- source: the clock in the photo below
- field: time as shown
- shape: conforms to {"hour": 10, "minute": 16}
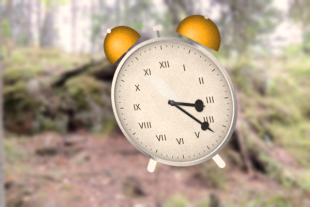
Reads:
{"hour": 3, "minute": 22}
